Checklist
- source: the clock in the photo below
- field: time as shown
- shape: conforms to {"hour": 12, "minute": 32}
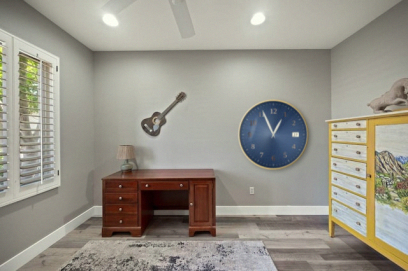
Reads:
{"hour": 12, "minute": 56}
